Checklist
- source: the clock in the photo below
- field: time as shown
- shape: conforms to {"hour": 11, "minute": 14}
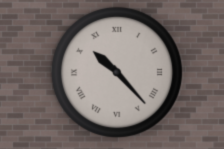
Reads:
{"hour": 10, "minute": 23}
